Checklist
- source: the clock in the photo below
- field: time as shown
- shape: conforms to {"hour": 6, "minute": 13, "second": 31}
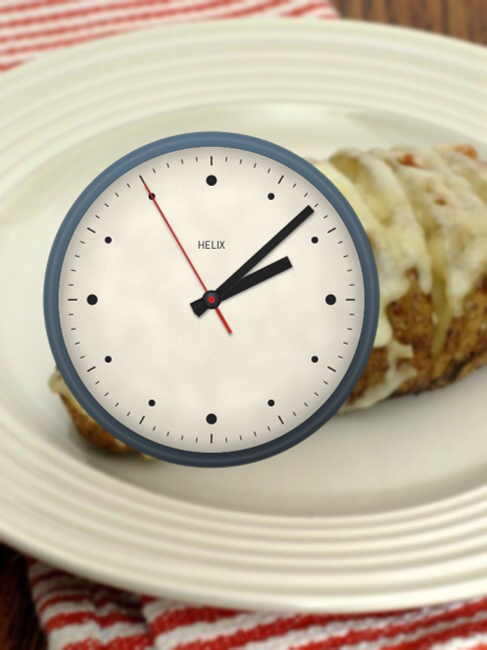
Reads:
{"hour": 2, "minute": 7, "second": 55}
